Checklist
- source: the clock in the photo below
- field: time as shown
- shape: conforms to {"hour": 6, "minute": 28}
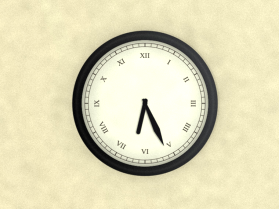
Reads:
{"hour": 6, "minute": 26}
